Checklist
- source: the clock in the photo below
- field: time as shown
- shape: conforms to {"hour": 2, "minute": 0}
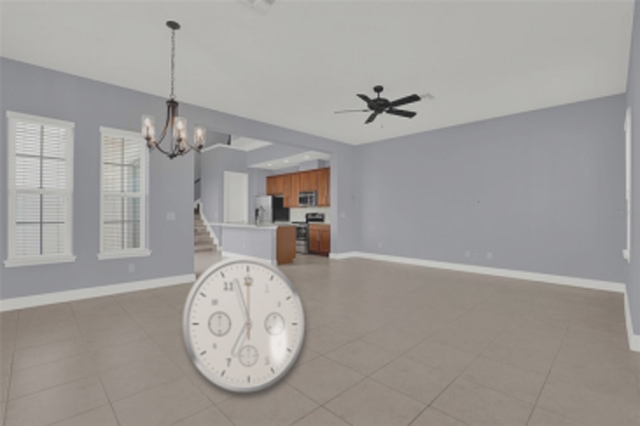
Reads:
{"hour": 6, "minute": 57}
